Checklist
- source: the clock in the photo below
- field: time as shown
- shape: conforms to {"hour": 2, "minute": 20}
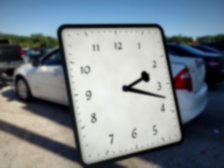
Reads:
{"hour": 2, "minute": 18}
